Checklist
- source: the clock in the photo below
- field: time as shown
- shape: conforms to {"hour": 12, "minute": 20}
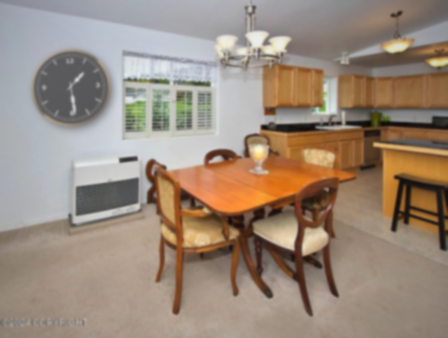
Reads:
{"hour": 1, "minute": 29}
